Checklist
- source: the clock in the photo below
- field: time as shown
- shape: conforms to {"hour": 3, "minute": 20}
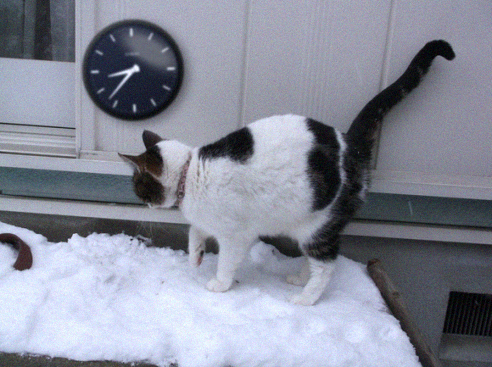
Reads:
{"hour": 8, "minute": 37}
